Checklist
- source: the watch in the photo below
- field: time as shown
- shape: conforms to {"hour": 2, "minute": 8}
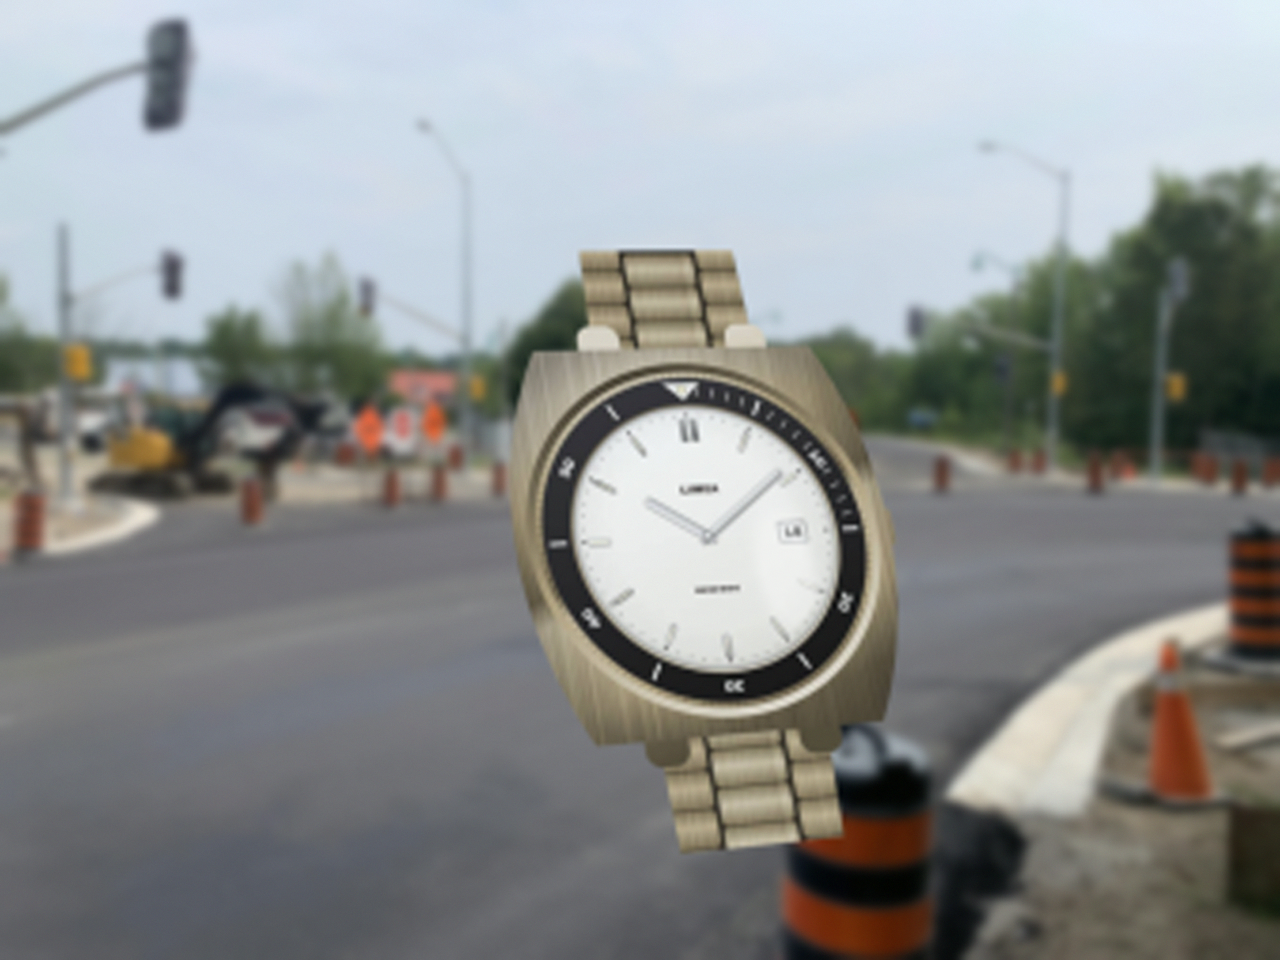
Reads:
{"hour": 10, "minute": 9}
